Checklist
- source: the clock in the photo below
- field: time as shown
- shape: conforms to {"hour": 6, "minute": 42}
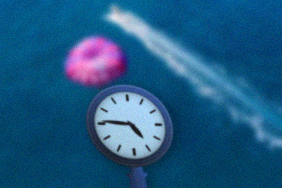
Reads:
{"hour": 4, "minute": 46}
